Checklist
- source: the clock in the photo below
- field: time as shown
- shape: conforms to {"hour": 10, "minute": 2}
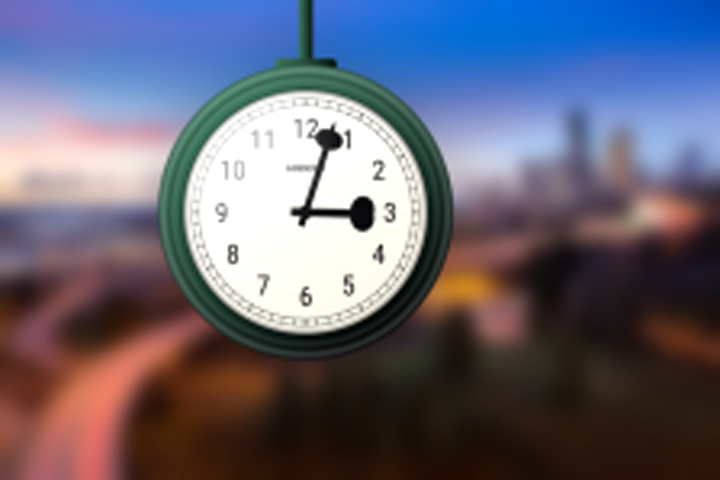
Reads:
{"hour": 3, "minute": 3}
